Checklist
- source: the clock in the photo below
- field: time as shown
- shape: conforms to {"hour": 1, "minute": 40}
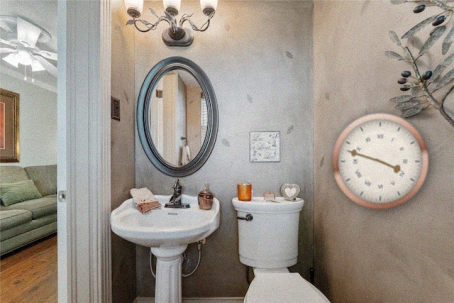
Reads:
{"hour": 3, "minute": 48}
